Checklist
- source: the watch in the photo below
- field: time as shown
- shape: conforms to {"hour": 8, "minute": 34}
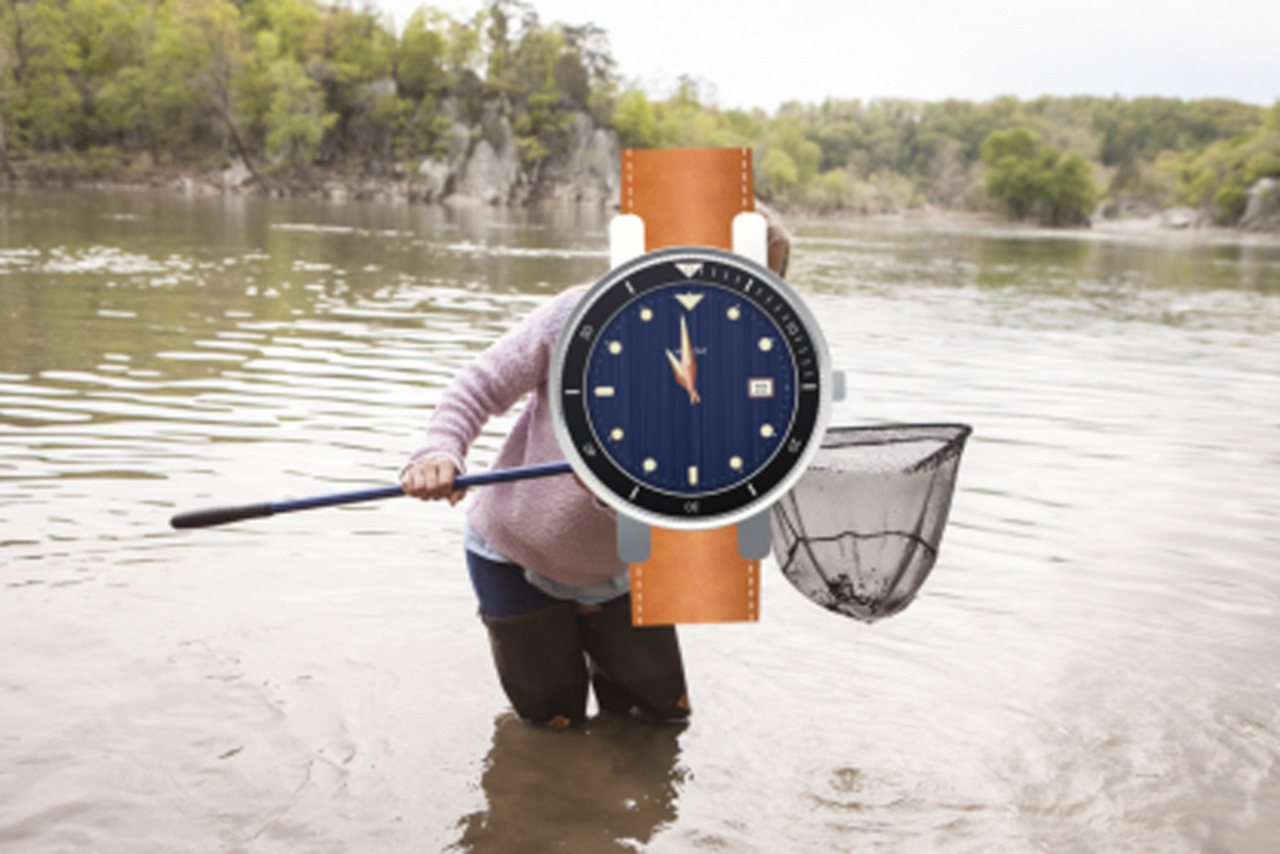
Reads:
{"hour": 10, "minute": 59}
